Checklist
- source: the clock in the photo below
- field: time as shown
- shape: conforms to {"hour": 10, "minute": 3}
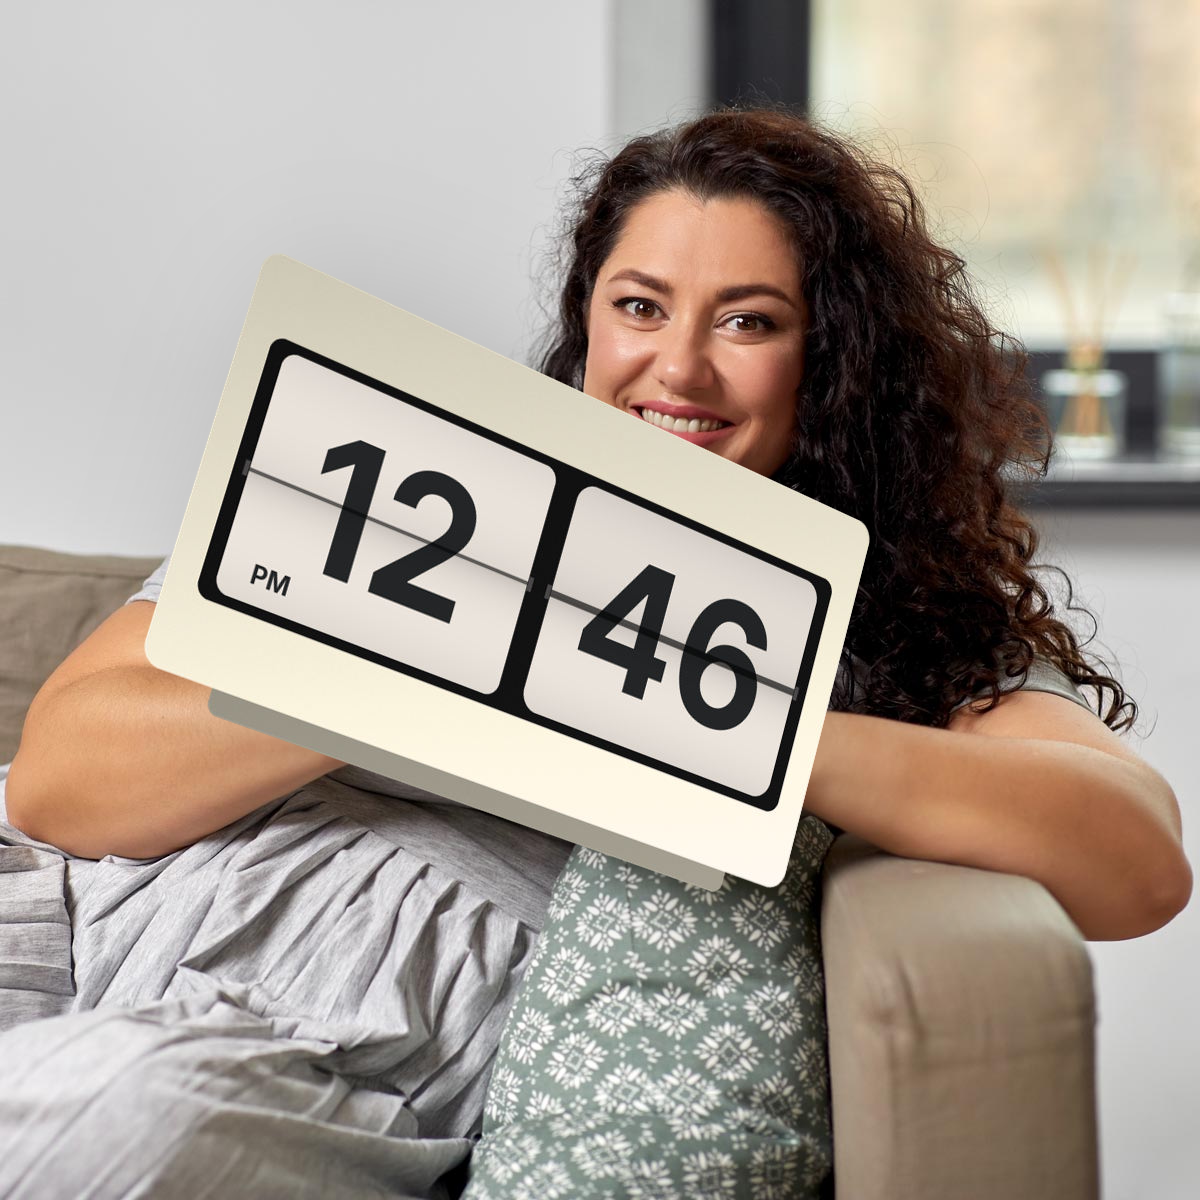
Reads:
{"hour": 12, "minute": 46}
